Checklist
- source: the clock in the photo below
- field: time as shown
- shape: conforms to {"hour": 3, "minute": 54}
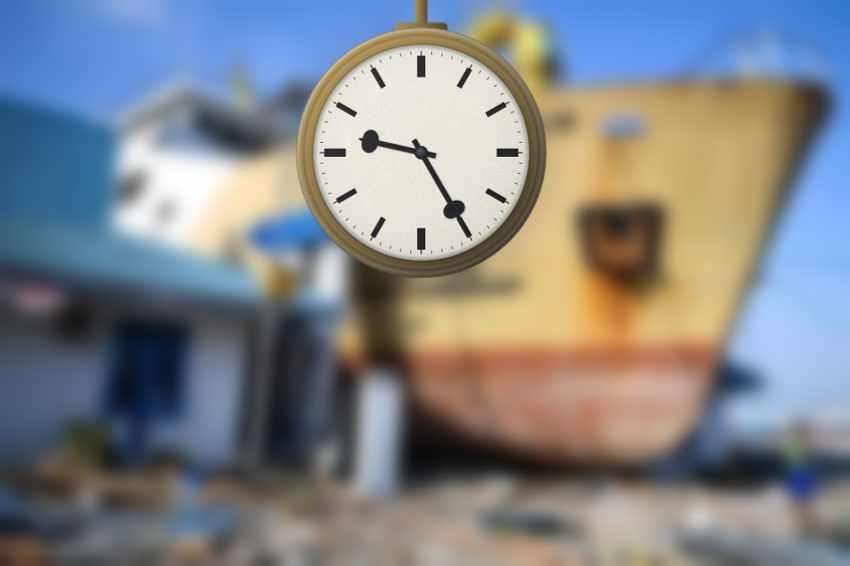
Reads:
{"hour": 9, "minute": 25}
